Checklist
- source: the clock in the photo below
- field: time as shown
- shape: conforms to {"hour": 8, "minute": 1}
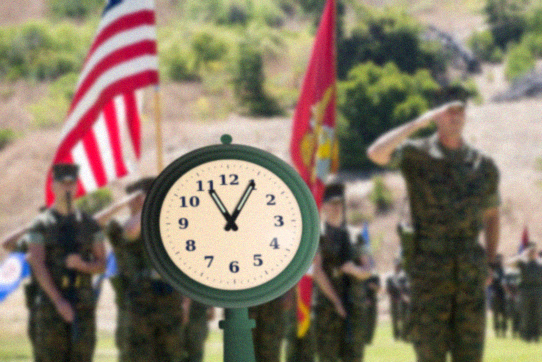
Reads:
{"hour": 11, "minute": 5}
